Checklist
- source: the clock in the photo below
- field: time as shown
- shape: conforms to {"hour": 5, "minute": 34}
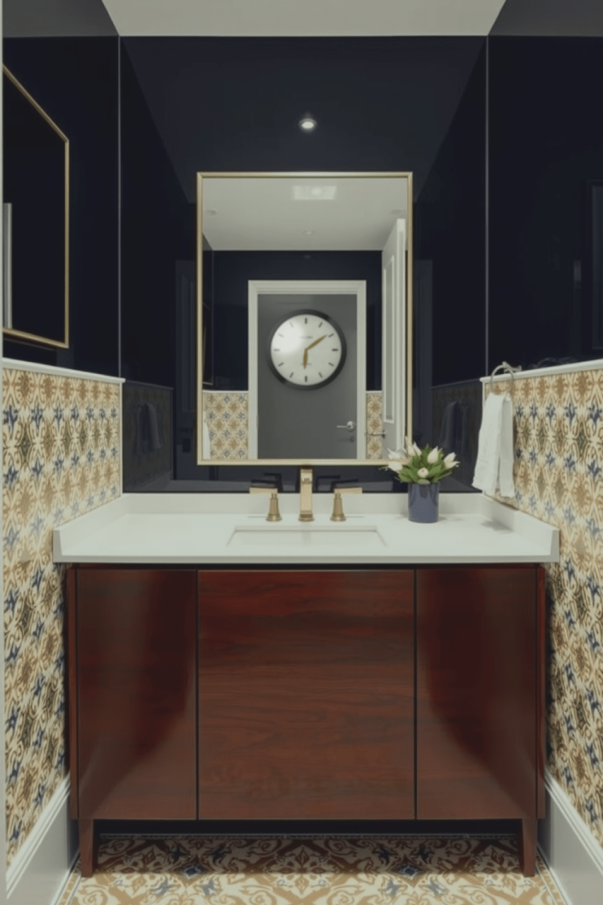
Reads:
{"hour": 6, "minute": 9}
